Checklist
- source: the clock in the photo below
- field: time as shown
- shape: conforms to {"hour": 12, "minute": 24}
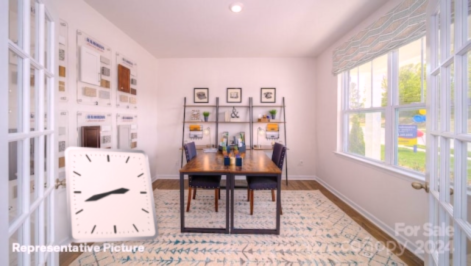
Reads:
{"hour": 2, "minute": 42}
